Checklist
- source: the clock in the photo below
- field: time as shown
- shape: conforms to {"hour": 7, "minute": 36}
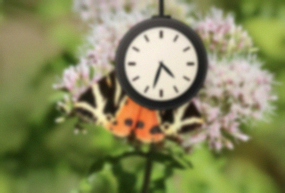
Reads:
{"hour": 4, "minute": 33}
